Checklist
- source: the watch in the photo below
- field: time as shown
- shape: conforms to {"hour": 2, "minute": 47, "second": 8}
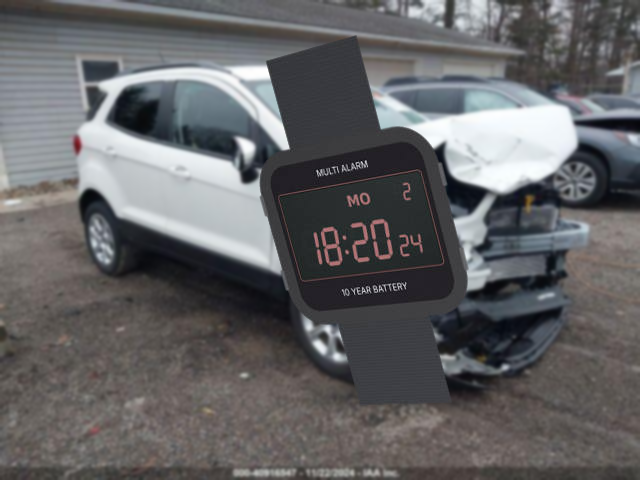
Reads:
{"hour": 18, "minute": 20, "second": 24}
